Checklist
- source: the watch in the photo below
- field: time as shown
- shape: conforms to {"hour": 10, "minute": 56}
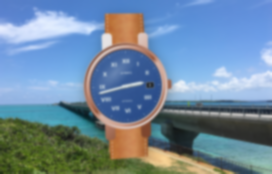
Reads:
{"hour": 2, "minute": 43}
